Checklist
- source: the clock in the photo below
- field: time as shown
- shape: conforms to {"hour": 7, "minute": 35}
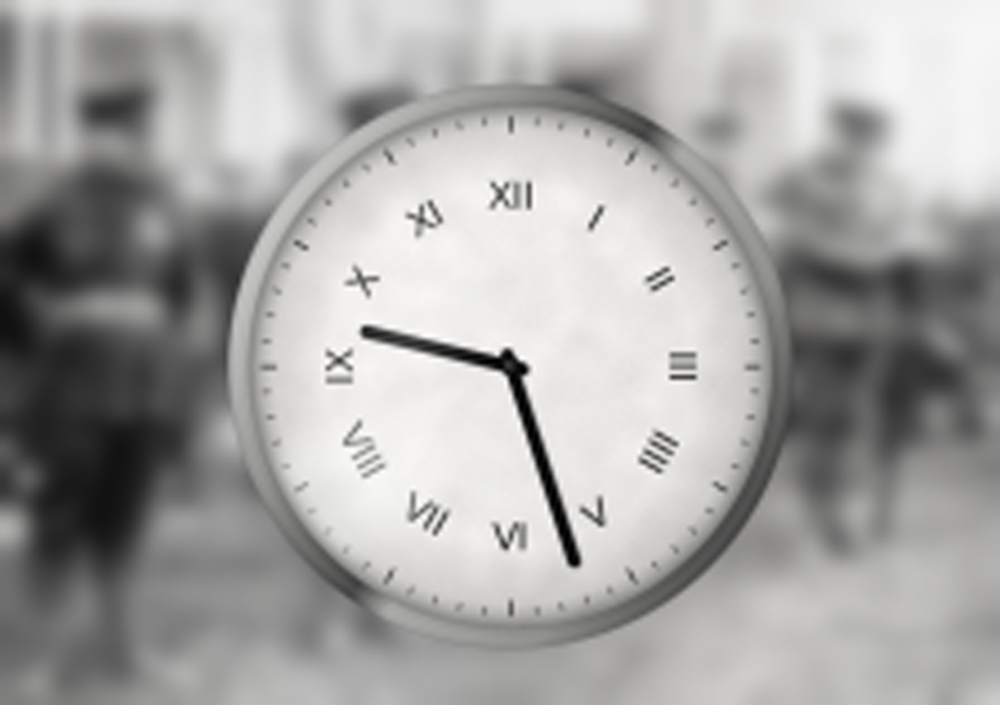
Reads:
{"hour": 9, "minute": 27}
